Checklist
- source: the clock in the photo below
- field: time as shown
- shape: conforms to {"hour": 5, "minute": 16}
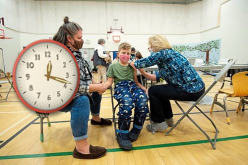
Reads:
{"hour": 12, "minute": 18}
